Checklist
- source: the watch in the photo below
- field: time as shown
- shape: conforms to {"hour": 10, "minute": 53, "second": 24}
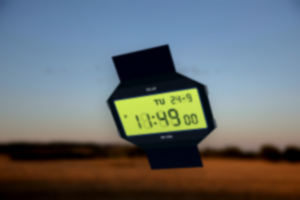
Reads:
{"hour": 11, "minute": 49, "second": 0}
